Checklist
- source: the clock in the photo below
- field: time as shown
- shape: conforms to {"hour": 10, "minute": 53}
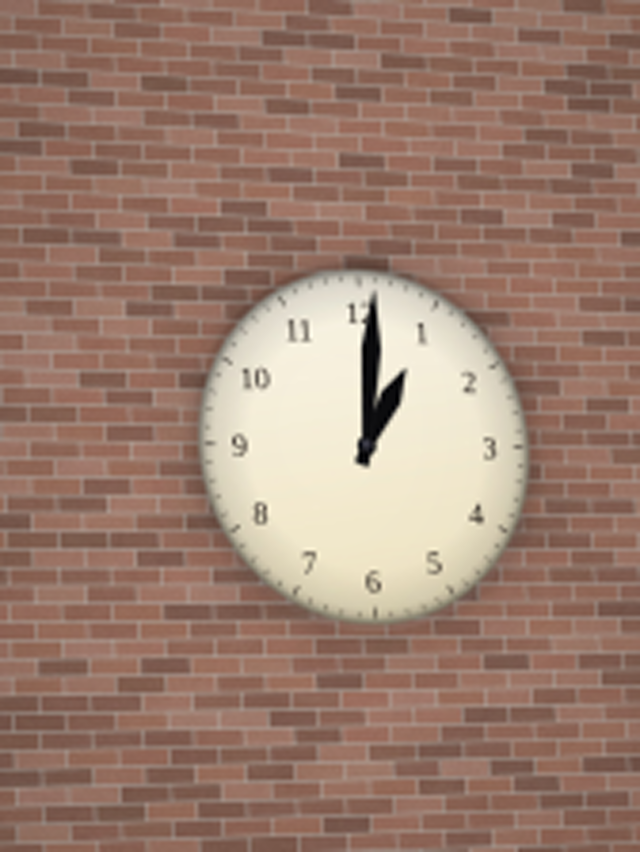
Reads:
{"hour": 1, "minute": 1}
